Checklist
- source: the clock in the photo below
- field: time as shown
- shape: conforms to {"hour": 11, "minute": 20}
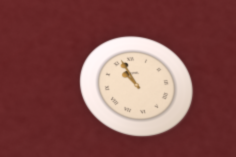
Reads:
{"hour": 10, "minute": 57}
